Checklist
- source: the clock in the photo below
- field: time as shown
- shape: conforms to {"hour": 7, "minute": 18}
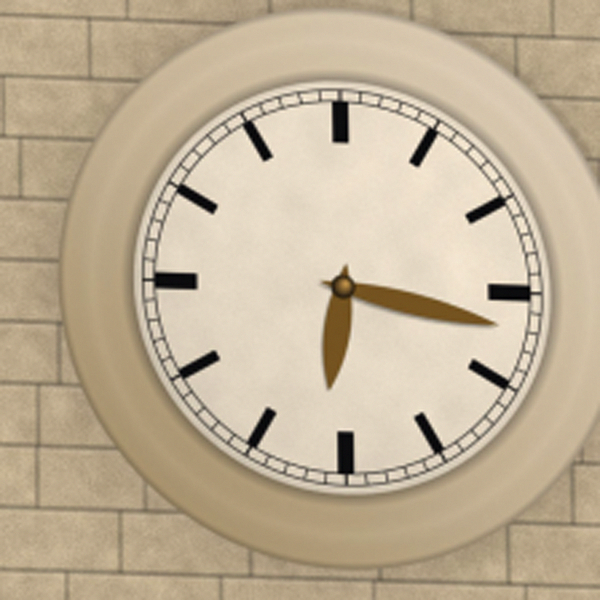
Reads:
{"hour": 6, "minute": 17}
